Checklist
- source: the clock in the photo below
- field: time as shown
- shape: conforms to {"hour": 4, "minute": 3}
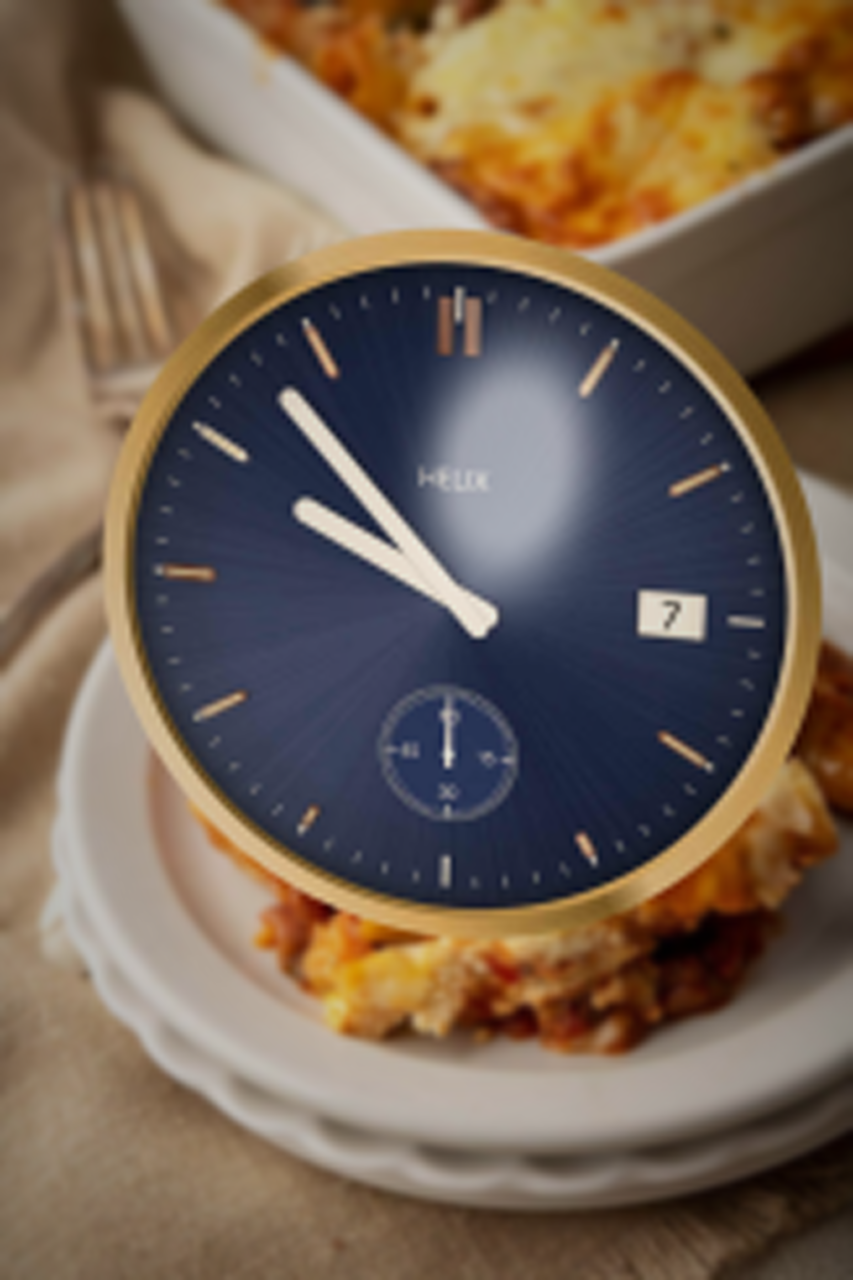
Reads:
{"hour": 9, "minute": 53}
